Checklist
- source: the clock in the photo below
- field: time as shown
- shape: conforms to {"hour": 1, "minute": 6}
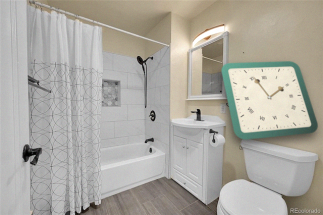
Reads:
{"hour": 1, "minute": 56}
